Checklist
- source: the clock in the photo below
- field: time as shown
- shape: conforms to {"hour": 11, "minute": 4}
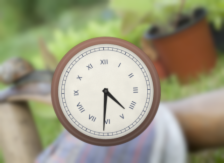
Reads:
{"hour": 4, "minute": 31}
